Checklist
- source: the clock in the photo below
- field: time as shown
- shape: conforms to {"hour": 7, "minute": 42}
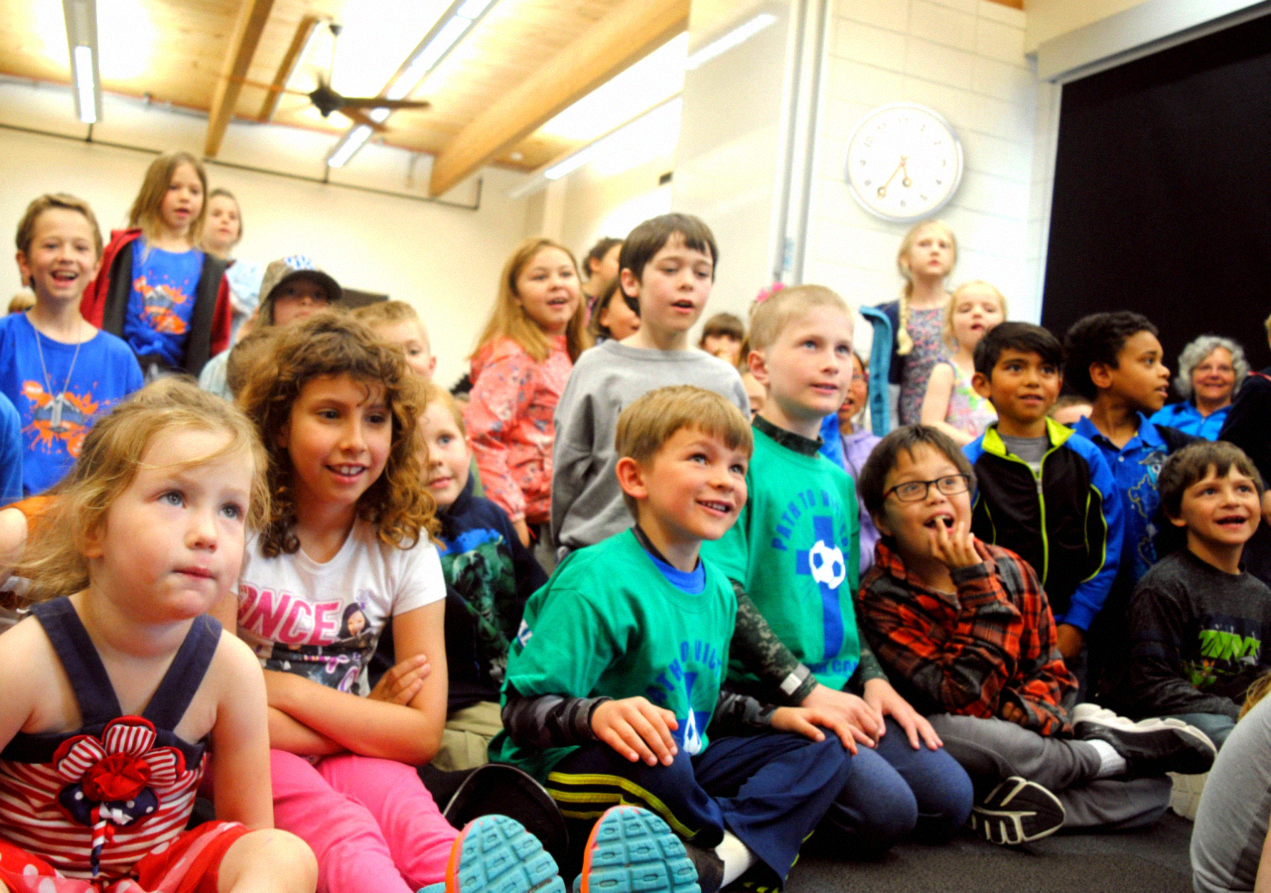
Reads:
{"hour": 5, "minute": 36}
